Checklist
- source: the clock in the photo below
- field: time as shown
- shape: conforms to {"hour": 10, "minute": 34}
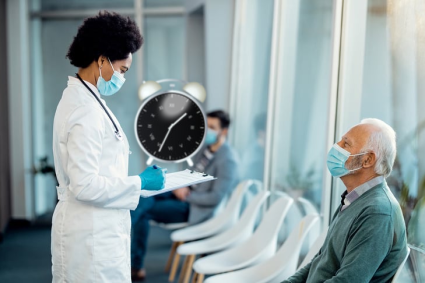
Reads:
{"hour": 1, "minute": 34}
